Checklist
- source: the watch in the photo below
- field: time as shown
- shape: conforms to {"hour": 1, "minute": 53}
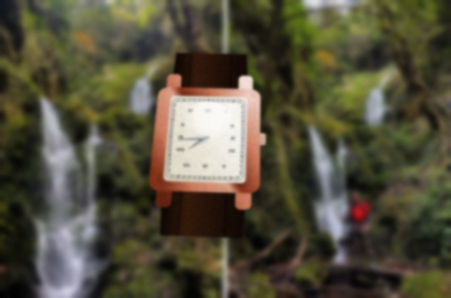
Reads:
{"hour": 7, "minute": 44}
